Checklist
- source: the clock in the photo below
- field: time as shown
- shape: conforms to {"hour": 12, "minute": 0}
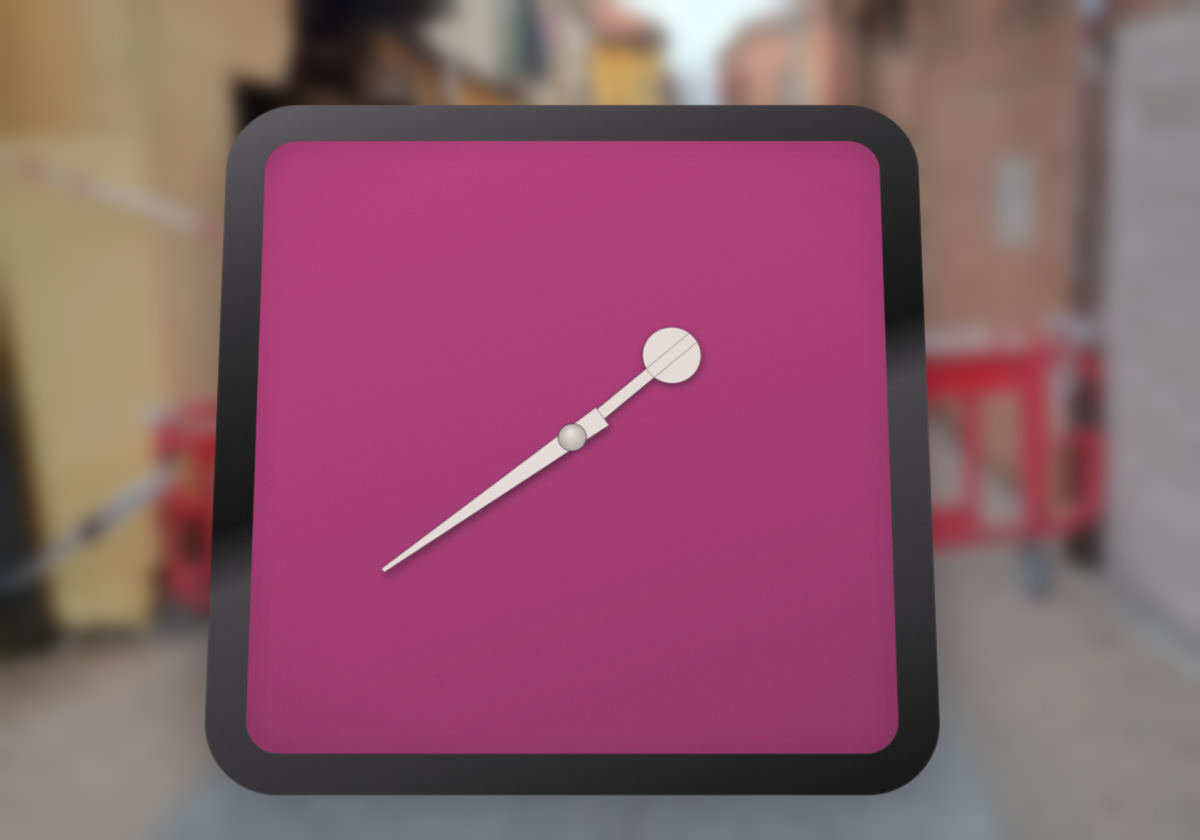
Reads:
{"hour": 1, "minute": 39}
